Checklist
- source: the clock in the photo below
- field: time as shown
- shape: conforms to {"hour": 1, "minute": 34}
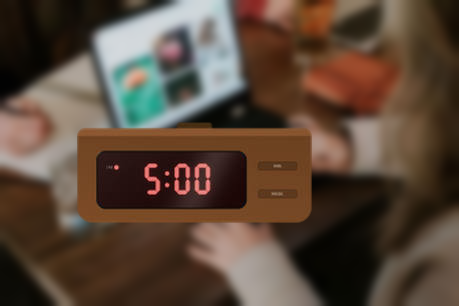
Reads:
{"hour": 5, "minute": 0}
